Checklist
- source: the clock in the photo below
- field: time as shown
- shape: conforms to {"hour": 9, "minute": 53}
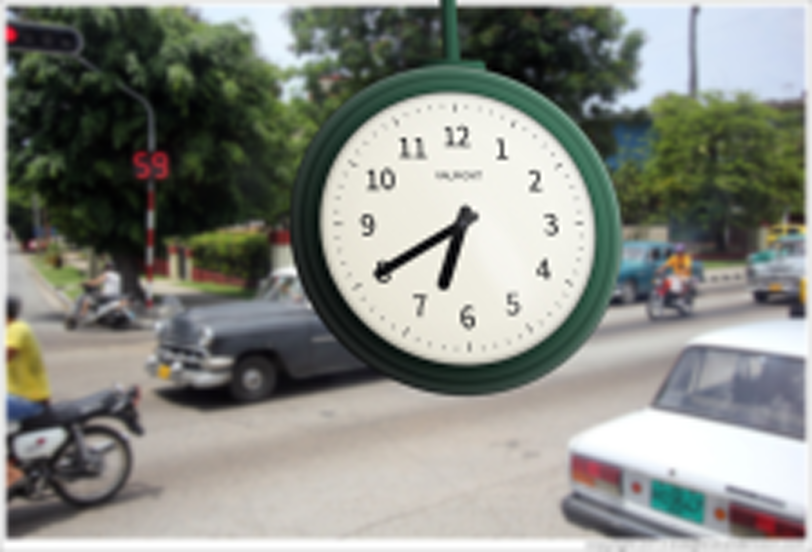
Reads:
{"hour": 6, "minute": 40}
